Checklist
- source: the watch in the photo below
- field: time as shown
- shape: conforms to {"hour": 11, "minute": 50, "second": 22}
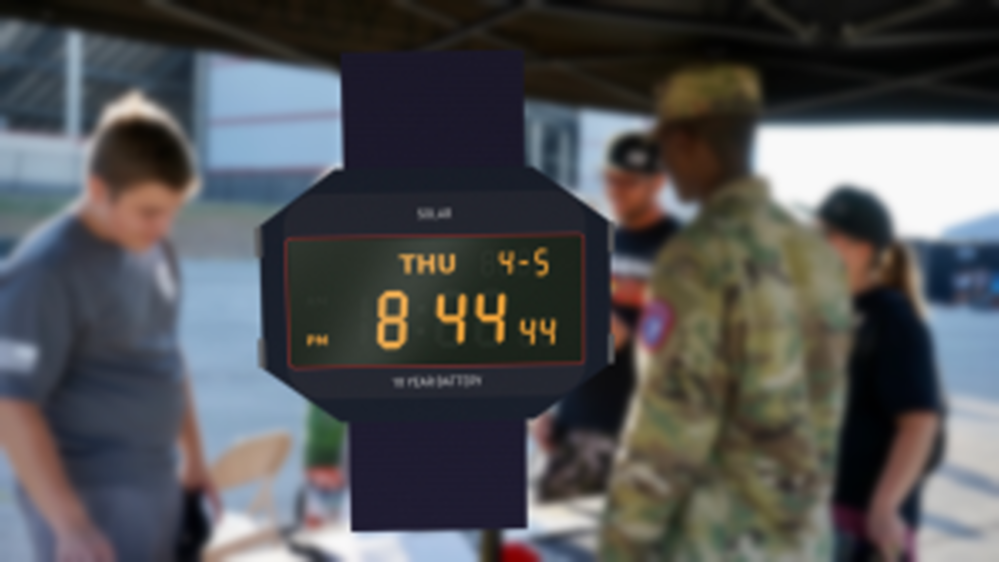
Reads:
{"hour": 8, "minute": 44, "second": 44}
